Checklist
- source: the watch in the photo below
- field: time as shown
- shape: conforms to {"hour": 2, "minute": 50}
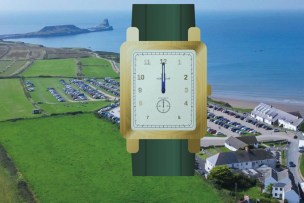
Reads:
{"hour": 12, "minute": 0}
